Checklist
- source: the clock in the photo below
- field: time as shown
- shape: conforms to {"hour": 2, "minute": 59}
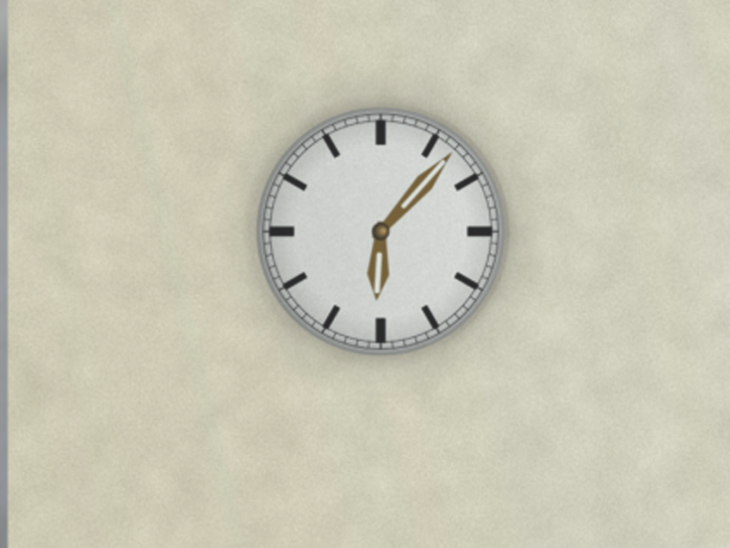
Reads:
{"hour": 6, "minute": 7}
